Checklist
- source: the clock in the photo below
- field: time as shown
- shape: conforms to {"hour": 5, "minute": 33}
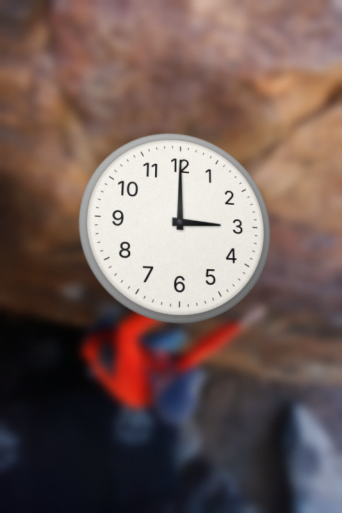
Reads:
{"hour": 3, "minute": 0}
